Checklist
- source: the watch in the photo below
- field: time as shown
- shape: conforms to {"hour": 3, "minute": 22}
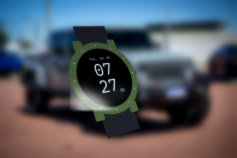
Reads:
{"hour": 7, "minute": 27}
